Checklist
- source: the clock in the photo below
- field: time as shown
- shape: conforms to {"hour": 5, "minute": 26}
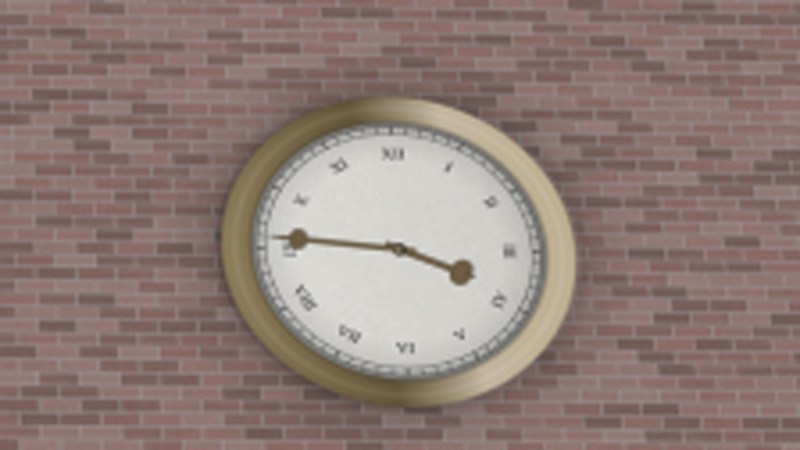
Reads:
{"hour": 3, "minute": 46}
